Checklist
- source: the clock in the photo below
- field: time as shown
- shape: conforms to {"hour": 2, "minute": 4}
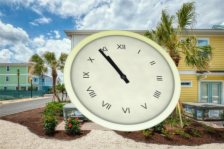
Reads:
{"hour": 10, "minute": 54}
